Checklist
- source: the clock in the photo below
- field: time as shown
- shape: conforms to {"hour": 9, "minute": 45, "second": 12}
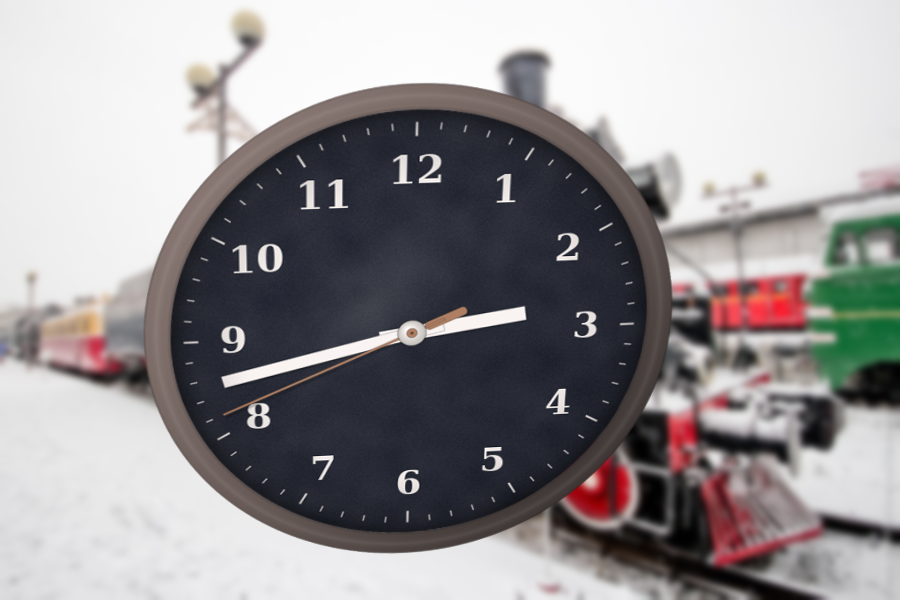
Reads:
{"hour": 2, "minute": 42, "second": 41}
